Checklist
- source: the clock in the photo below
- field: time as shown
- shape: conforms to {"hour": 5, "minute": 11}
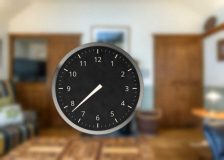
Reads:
{"hour": 7, "minute": 38}
